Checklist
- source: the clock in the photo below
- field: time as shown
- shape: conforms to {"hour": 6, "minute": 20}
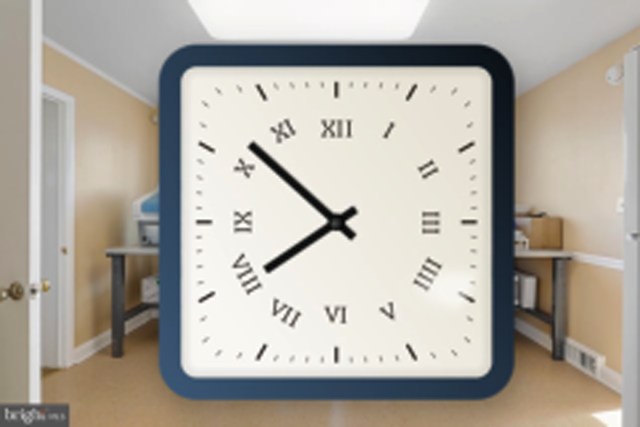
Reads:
{"hour": 7, "minute": 52}
